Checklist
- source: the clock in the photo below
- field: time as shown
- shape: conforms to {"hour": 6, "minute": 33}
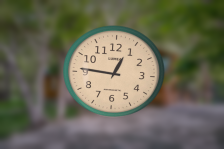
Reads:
{"hour": 12, "minute": 46}
